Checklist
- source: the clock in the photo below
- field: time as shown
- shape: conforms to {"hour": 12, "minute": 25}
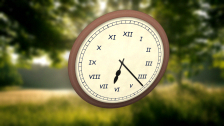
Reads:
{"hour": 6, "minute": 22}
